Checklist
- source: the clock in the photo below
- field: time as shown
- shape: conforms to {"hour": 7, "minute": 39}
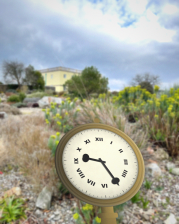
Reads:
{"hour": 9, "minute": 25}
